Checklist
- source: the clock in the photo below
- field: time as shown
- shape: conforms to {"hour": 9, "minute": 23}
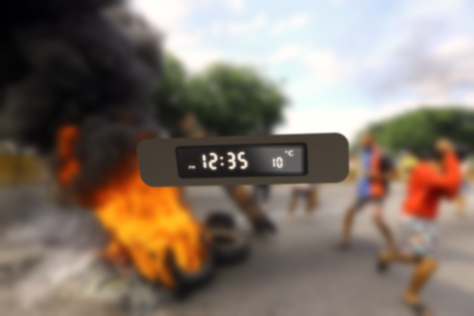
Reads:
{"hour": 12, "minute": 35}
